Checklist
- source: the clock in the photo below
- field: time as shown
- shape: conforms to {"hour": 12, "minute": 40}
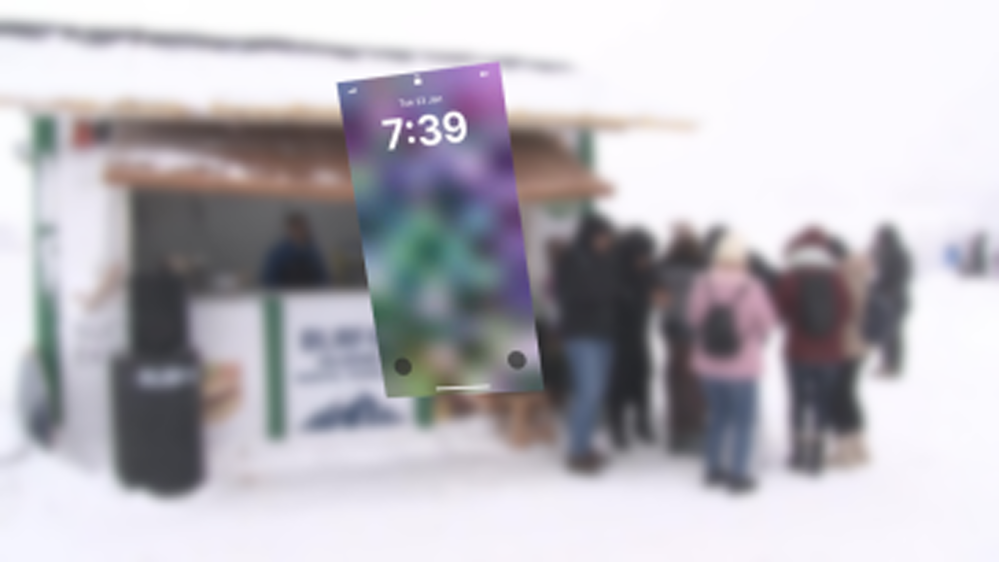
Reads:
{"hour": 7, "minute": 39}
